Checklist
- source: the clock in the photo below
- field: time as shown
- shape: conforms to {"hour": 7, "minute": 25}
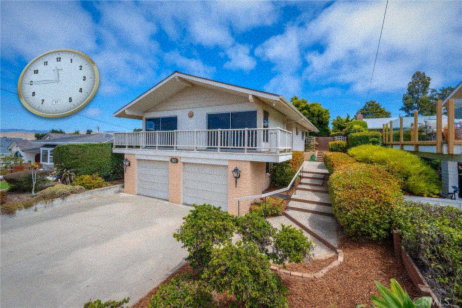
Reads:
{"hour": 11, "minute": 45}
